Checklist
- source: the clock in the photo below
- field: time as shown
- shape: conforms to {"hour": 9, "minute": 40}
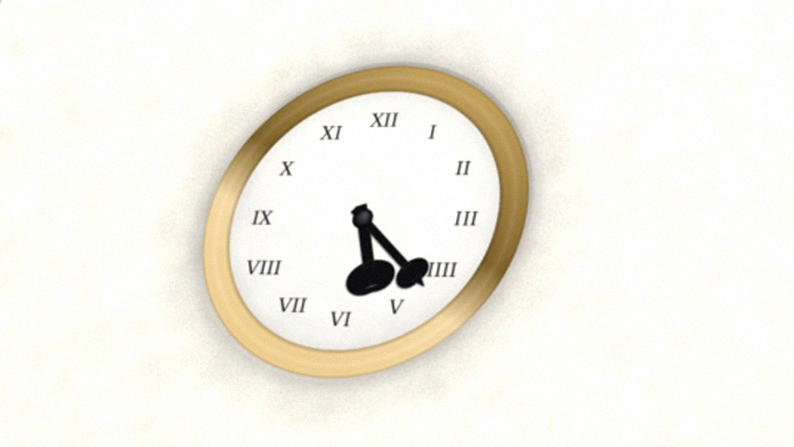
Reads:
{"hour": 5, "minute": 22}
